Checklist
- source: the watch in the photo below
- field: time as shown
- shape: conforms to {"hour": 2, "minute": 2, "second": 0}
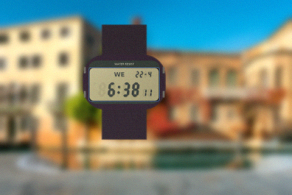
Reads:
{"hour": 6, "minute": 38, "second": 11}
